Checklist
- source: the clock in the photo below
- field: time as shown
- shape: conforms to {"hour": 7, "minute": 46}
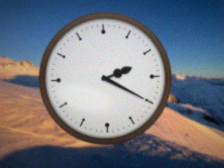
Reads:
{"hour": 2, "minute": 20}
